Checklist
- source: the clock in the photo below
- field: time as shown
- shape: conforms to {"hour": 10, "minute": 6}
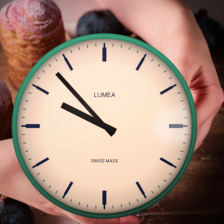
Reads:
{"hour": 9, "minute": 53}
